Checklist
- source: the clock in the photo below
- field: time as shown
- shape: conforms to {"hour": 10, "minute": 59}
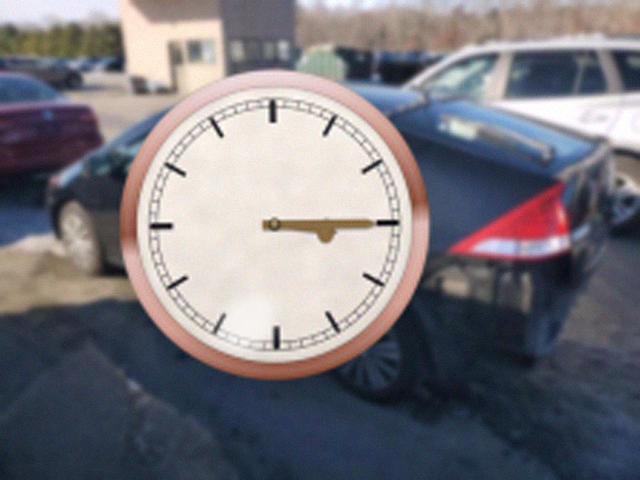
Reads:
{"hour": 3, "minute": 15}
